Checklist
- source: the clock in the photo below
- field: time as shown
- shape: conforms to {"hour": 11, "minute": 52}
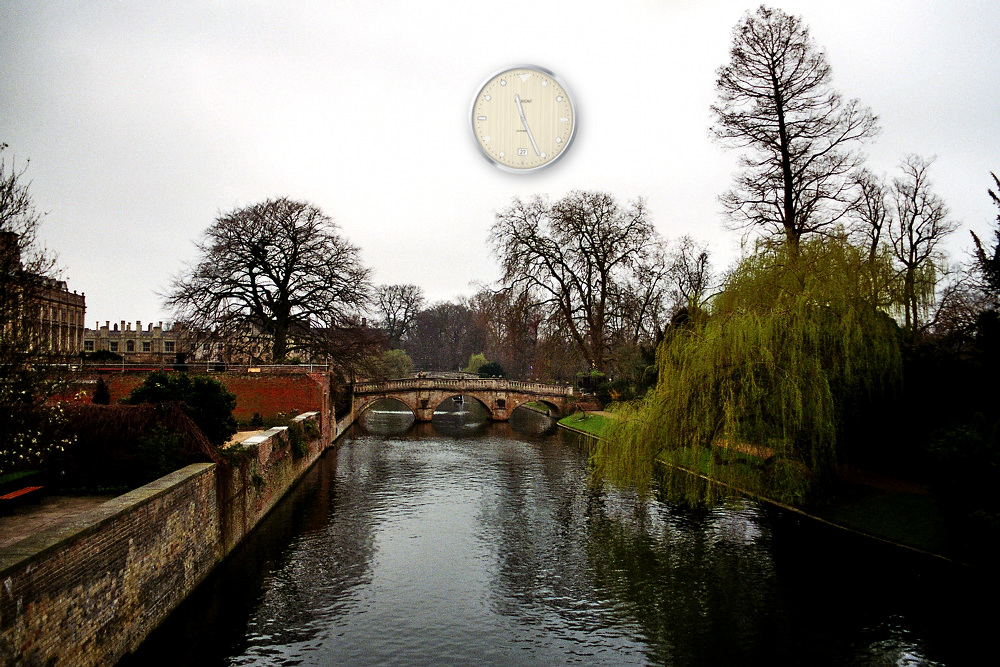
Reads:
{"hour": 11, "minute": 26}
